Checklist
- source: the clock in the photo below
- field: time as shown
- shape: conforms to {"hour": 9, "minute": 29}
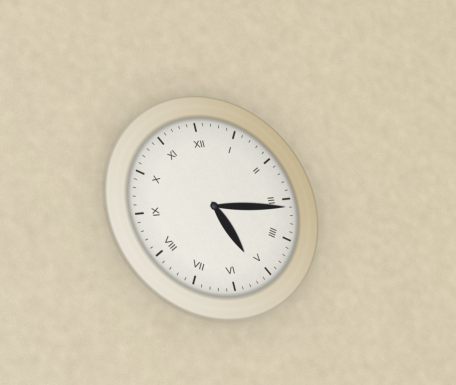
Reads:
{"hour": 5, "minute": 16}
